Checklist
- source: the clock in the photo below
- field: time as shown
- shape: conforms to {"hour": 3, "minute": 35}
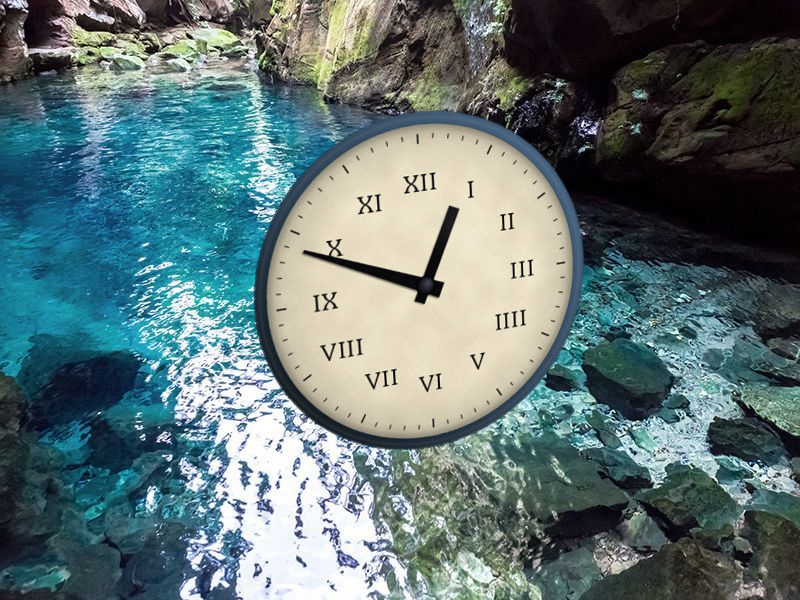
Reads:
{"hour": 12, "minute": 49}
